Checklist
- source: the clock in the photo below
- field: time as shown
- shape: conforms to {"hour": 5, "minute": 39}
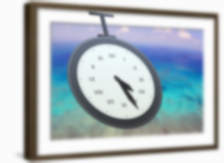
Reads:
{"hour": 4, "minute": 26}
